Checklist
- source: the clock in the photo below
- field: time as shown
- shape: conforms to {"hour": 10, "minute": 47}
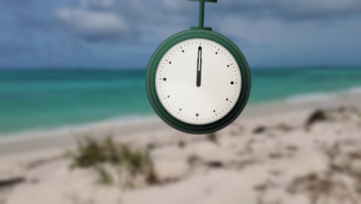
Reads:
{"hour": 12, "minute": 0}
